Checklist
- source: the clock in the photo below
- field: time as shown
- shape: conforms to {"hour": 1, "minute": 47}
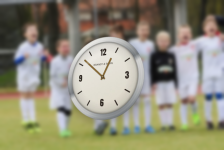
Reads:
{"hour": 12, "minute": 52}
